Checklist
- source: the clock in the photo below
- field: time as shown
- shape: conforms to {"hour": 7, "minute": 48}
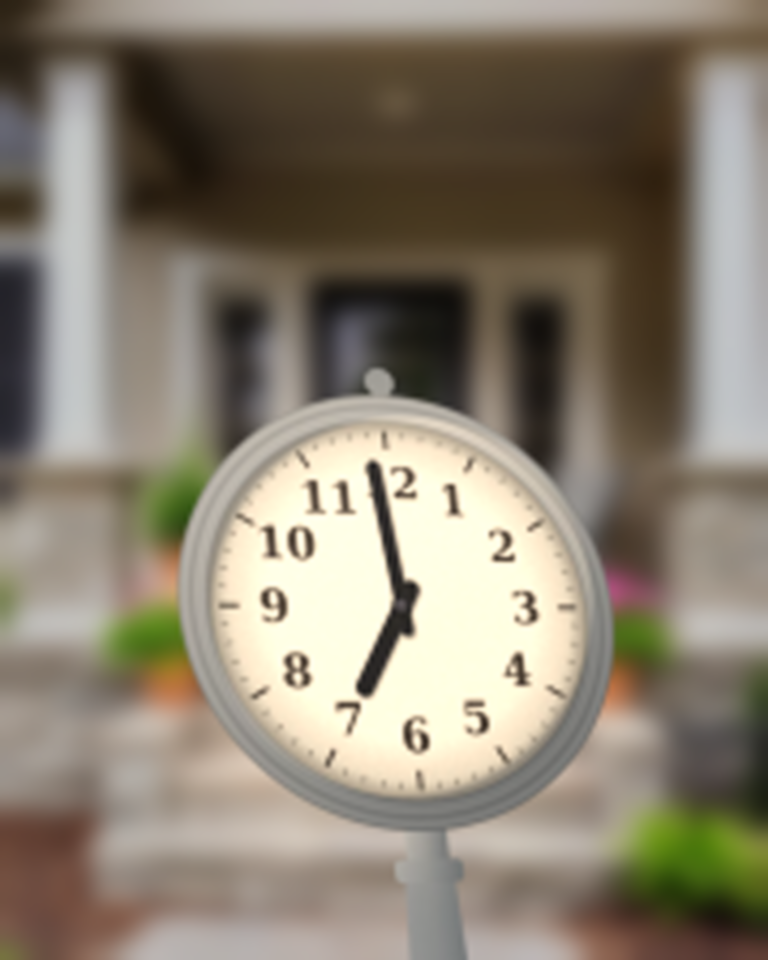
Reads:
{"hour": 6, "minute": 59}
